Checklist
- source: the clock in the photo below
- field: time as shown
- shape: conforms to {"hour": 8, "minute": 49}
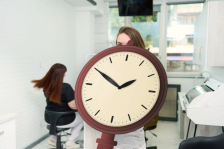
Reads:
{"hour": 1, "minute": 50}
